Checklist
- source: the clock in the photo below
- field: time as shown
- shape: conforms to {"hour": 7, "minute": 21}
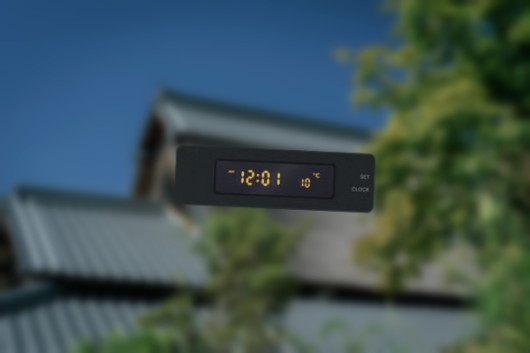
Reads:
{"hour": 12, "minute": 1}
